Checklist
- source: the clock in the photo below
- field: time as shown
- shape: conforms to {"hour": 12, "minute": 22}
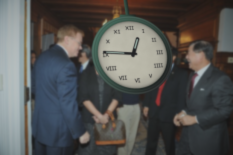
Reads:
{"hour": 12, "minute": 46}
